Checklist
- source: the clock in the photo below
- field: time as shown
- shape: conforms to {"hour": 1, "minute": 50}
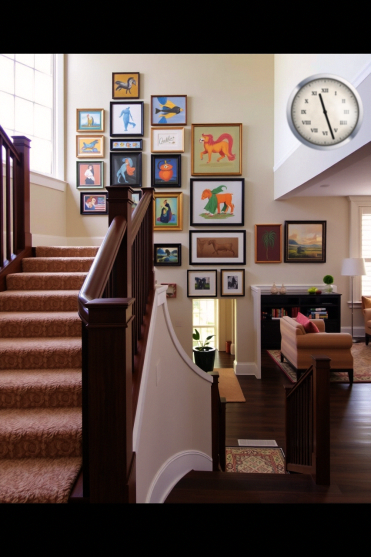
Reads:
{"hour": 11, "minute": 27}
